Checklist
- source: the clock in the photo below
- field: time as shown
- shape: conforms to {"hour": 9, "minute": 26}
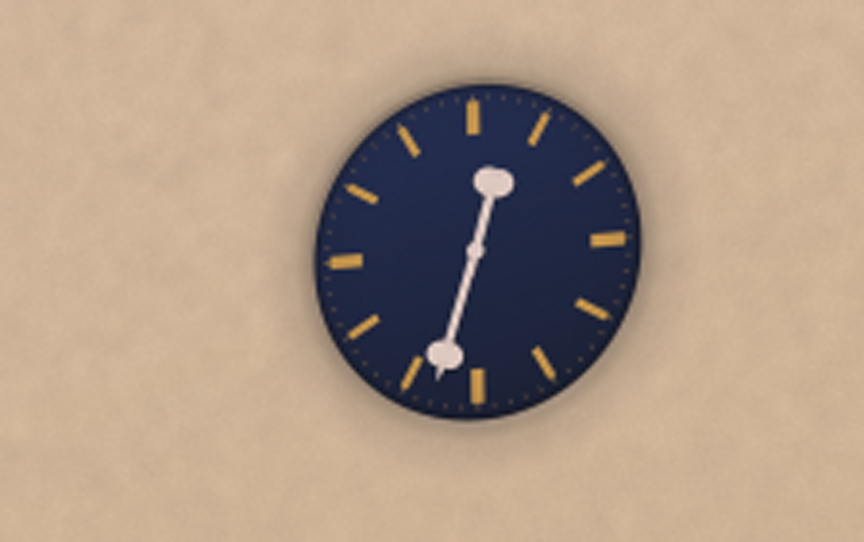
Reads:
{"hour": 12, "minute": 33}
